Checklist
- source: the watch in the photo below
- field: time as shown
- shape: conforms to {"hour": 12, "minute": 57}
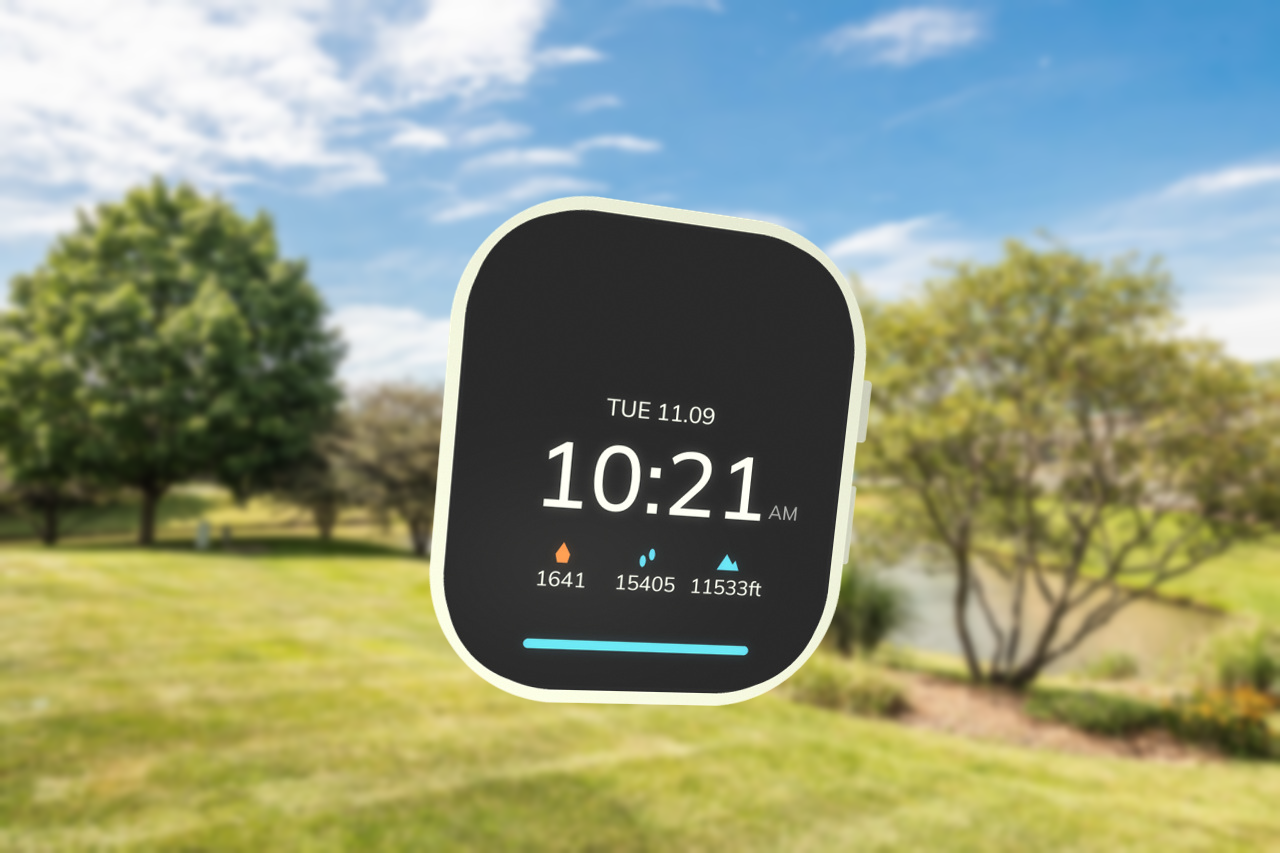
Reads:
{"hour": 10, "minute": 21}
